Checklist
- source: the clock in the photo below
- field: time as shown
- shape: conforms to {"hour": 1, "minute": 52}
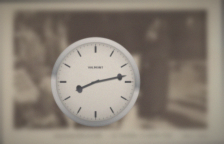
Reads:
{"hour": 8, "minute": 13}
